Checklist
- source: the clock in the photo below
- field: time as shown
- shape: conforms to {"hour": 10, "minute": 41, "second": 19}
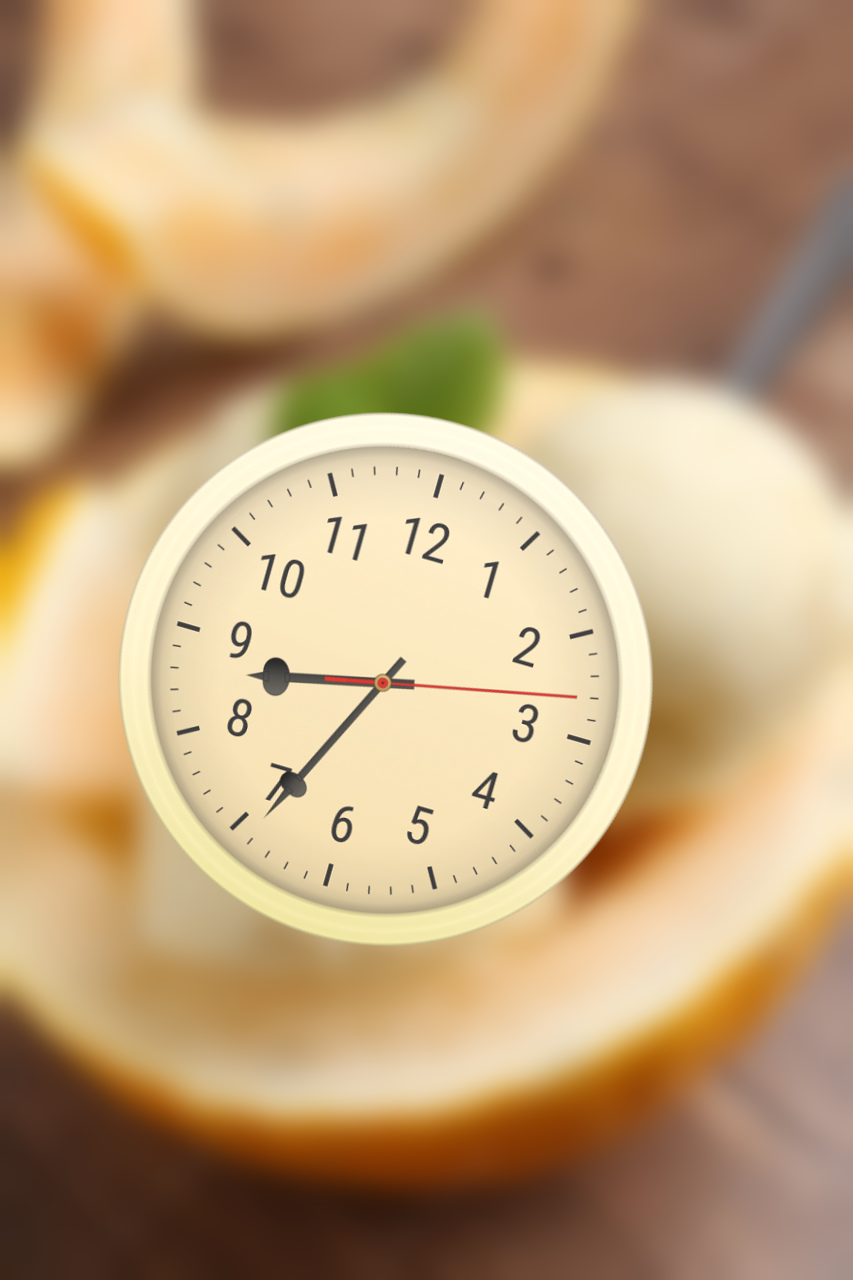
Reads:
{"hour": 8, "minute": 34, "second": 13}
